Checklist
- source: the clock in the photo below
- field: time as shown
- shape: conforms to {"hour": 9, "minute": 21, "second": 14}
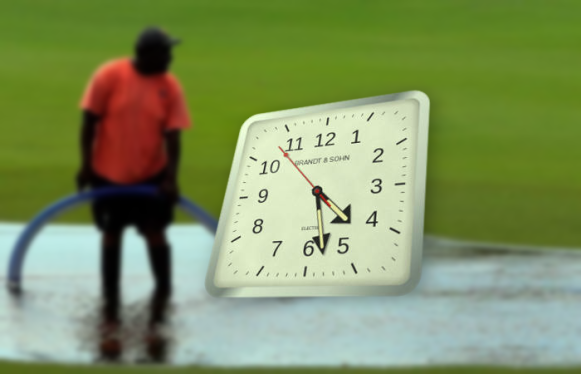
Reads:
{"hour": 4, "minute": 27, "second": 53}
